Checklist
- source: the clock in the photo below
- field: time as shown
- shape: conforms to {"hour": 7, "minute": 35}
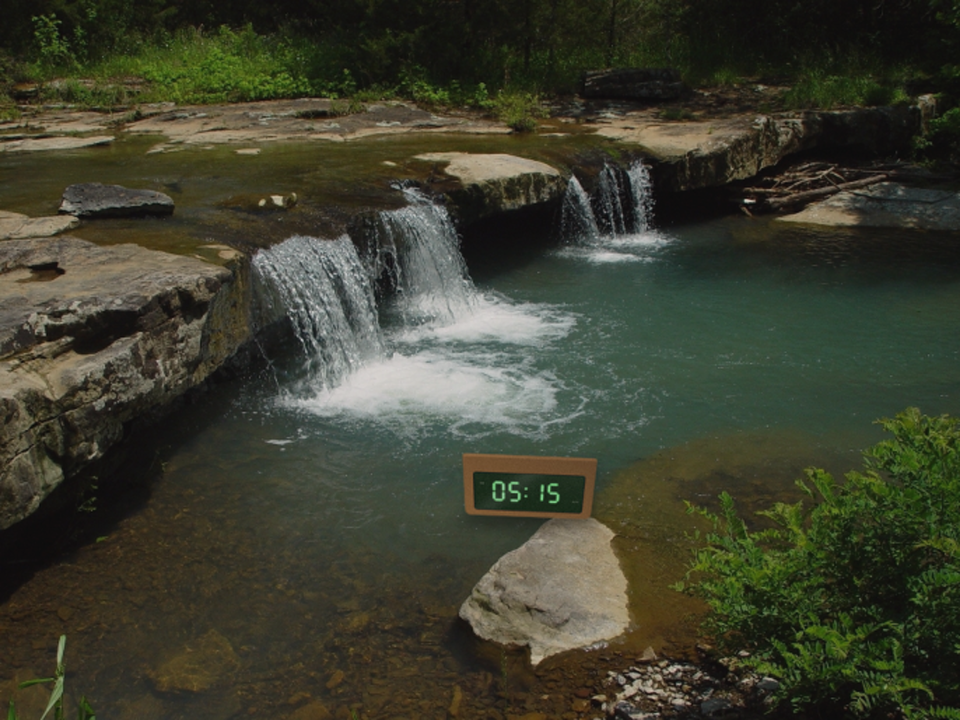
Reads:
{"hour": 5, "minute": 15}
